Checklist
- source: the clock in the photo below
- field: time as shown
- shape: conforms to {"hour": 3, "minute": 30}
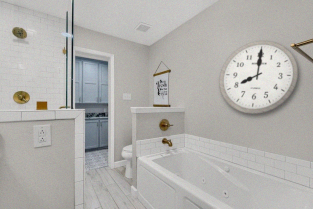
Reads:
{"hour": 8, "minute": 0}
